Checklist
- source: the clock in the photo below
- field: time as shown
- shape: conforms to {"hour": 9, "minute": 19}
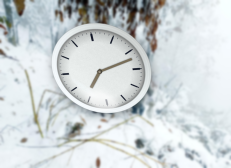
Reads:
{"hour": 7, "minute": 12}
